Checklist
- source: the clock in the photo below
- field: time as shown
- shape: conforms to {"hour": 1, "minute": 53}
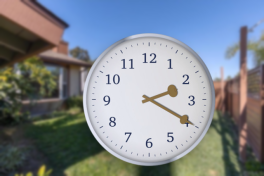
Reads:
{"hour": 2, "minute": 20}
